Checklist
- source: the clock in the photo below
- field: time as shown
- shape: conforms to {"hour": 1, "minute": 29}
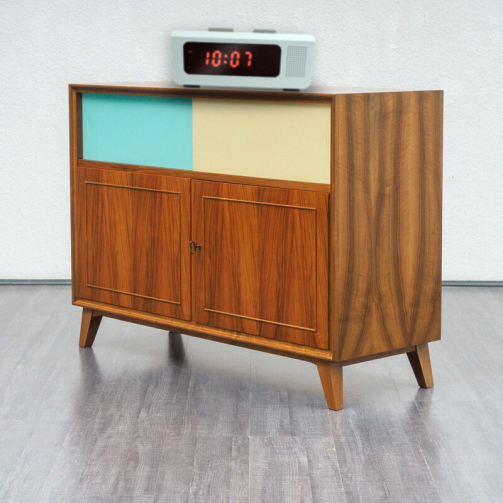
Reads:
{"hour": 10, "minute": 7}
